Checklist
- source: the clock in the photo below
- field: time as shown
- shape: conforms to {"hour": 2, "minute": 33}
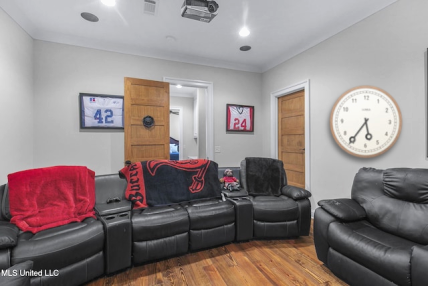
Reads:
{"hour": 5, "minute": 36}
